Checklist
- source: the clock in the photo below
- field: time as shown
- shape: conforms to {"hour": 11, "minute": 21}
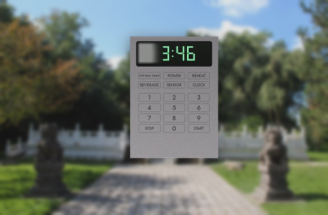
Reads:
{"hour": 3, "minute": 46}
